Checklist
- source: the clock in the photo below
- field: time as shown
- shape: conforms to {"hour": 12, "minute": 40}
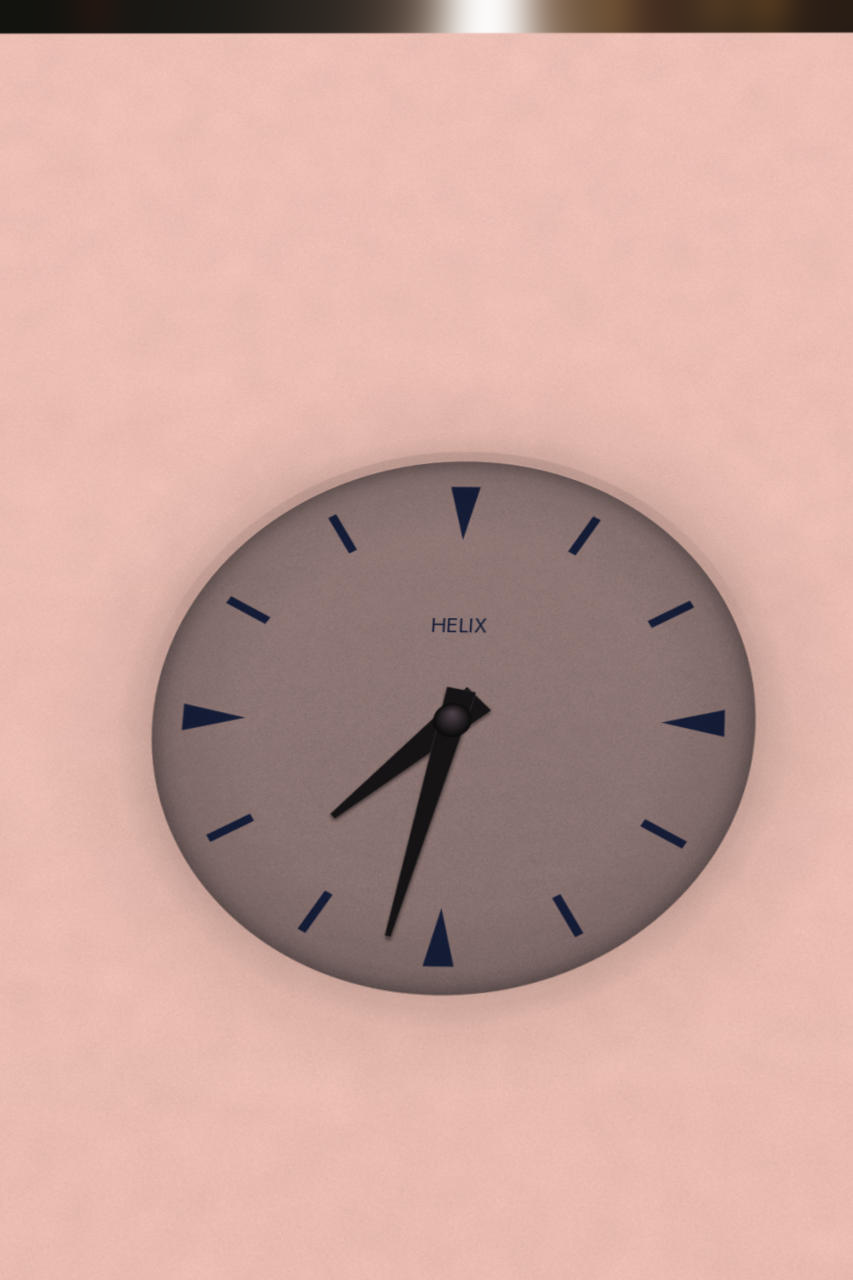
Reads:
{"hour": 7, "minute": 32}
